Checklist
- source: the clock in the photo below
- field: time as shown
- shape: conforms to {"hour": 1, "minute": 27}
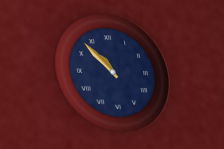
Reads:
{"hour": 10, "minute": 53}
